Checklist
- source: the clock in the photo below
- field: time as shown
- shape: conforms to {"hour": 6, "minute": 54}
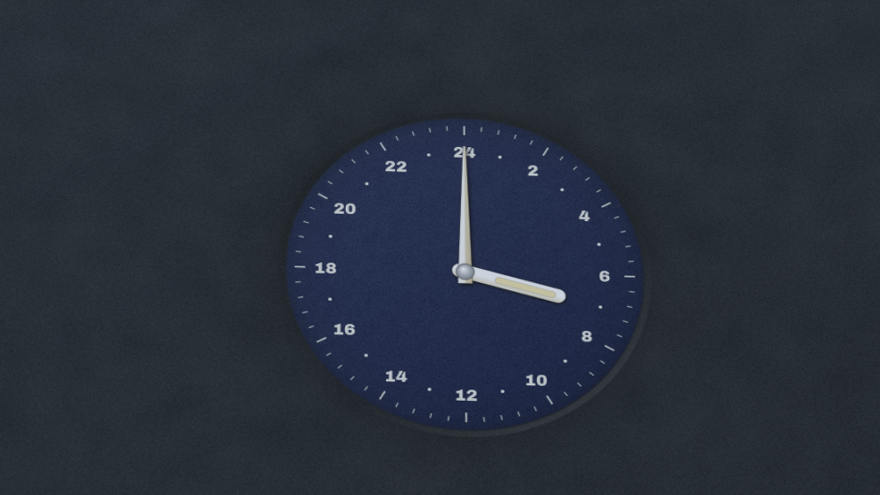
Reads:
{"hour": 7, "minute": 0}
